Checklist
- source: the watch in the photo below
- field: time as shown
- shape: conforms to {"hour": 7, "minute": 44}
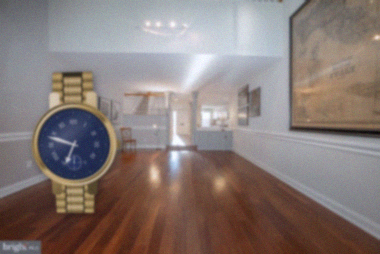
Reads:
{"hour": 6, "minute": 48}
